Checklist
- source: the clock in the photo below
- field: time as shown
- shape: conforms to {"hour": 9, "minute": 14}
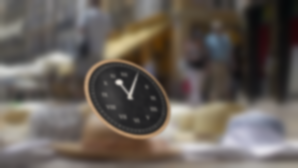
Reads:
{"hour": 11, "minute": 5}
